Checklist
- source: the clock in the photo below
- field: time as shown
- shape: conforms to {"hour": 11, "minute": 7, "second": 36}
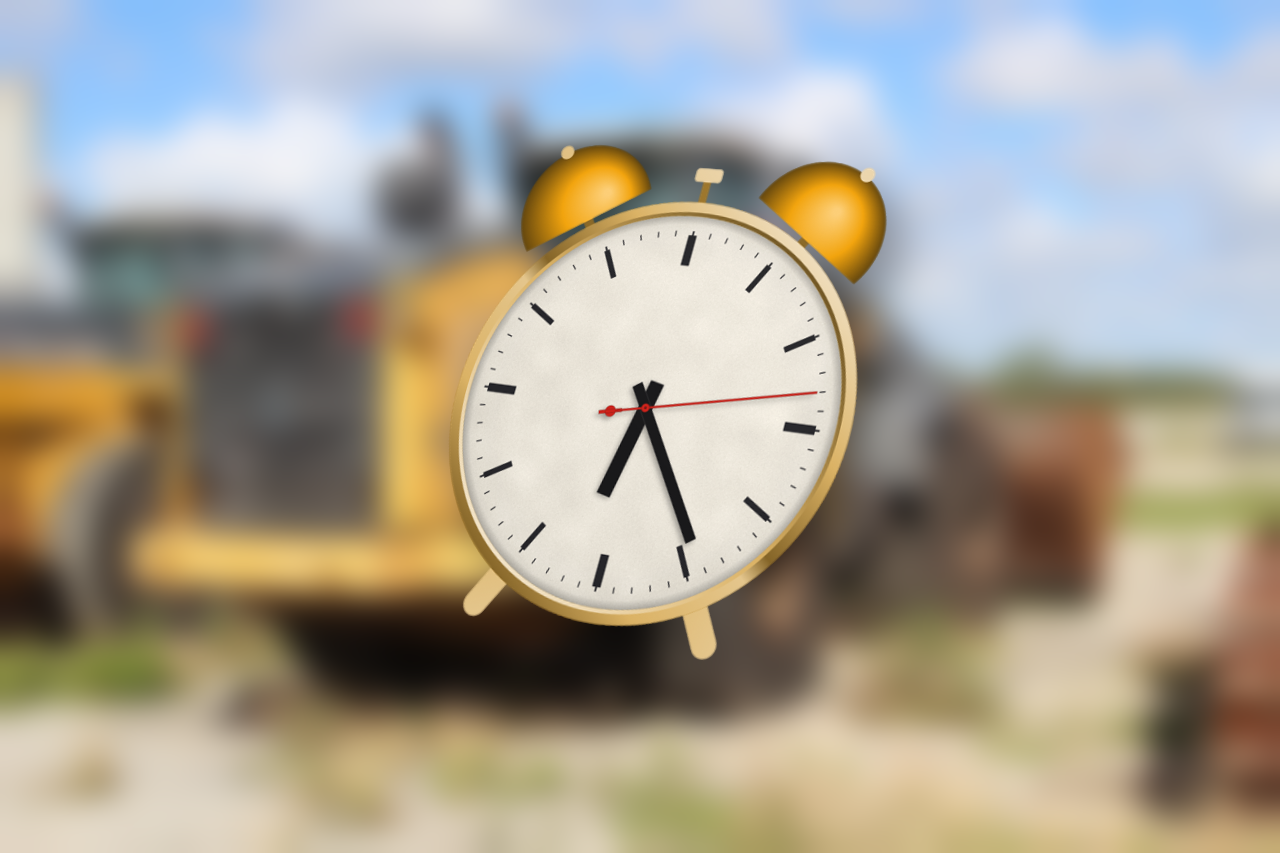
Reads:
{"hour": 6, "minute": 24, "second": 13}
